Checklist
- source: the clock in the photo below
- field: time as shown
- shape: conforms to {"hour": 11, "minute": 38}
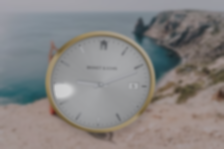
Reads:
{"hour": 9, "minute": 11}
